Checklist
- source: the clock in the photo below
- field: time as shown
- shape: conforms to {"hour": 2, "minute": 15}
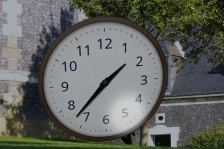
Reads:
{"hour": 1, "minute": 37}
